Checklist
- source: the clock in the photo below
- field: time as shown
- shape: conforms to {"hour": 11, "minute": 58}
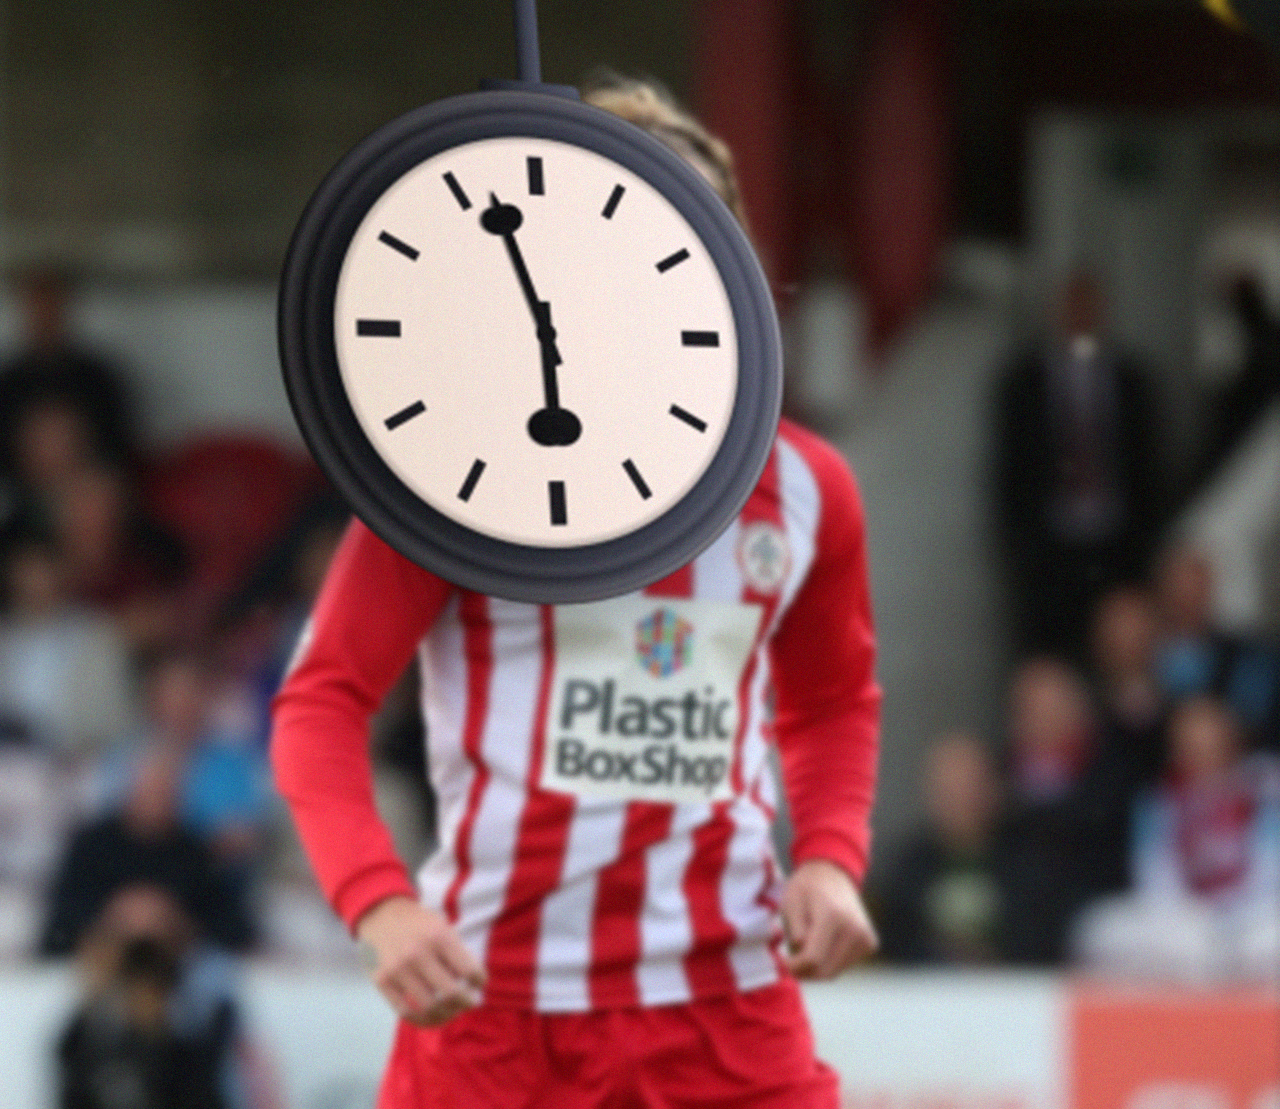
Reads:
{"hour": 5, "minute": 57}
